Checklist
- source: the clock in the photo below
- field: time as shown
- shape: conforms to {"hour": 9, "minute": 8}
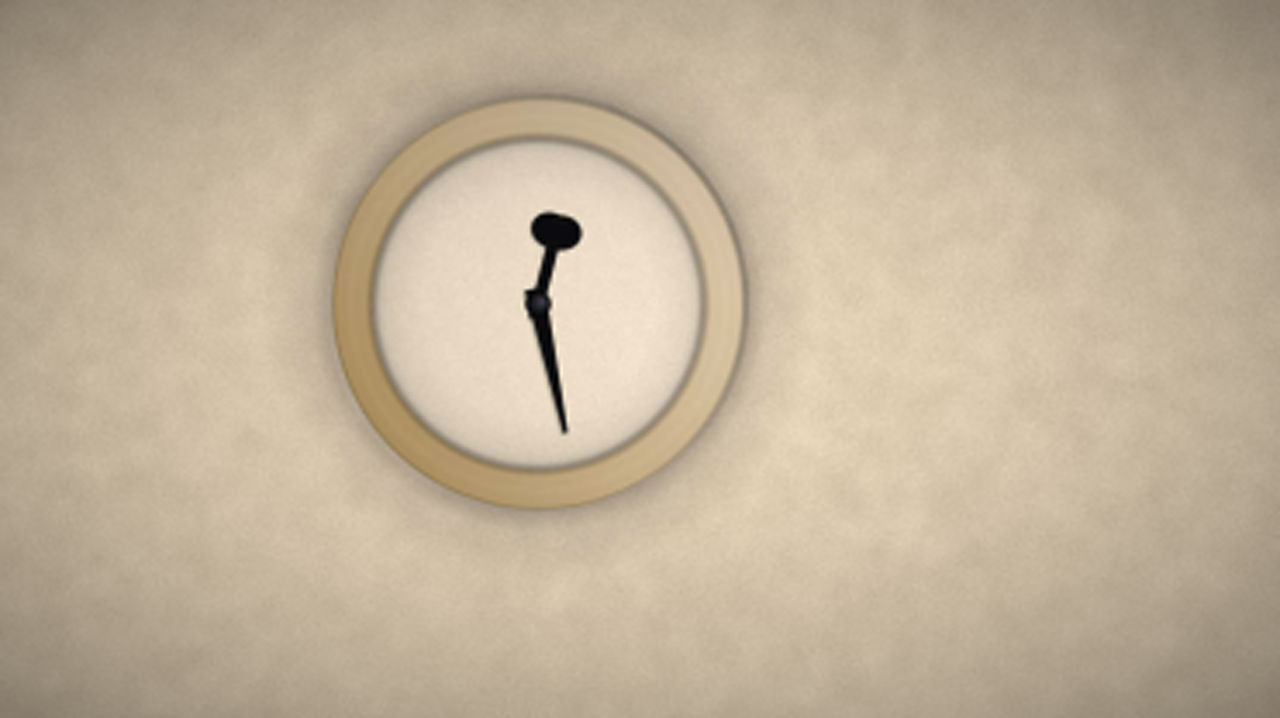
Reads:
{"hour": 12, "minute": 28}
